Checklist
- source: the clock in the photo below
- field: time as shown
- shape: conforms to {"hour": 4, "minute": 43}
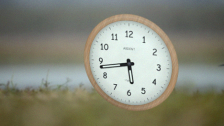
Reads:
{"hour": 5, "minute": 43}
